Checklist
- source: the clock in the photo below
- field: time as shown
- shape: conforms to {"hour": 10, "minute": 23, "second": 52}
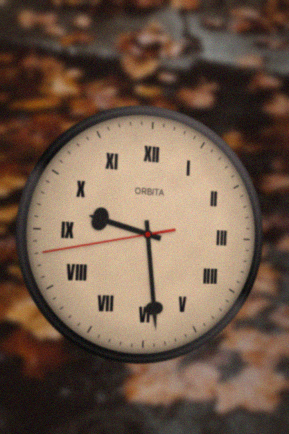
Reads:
{"hour": 9, "minute": 28, "second": 43}
